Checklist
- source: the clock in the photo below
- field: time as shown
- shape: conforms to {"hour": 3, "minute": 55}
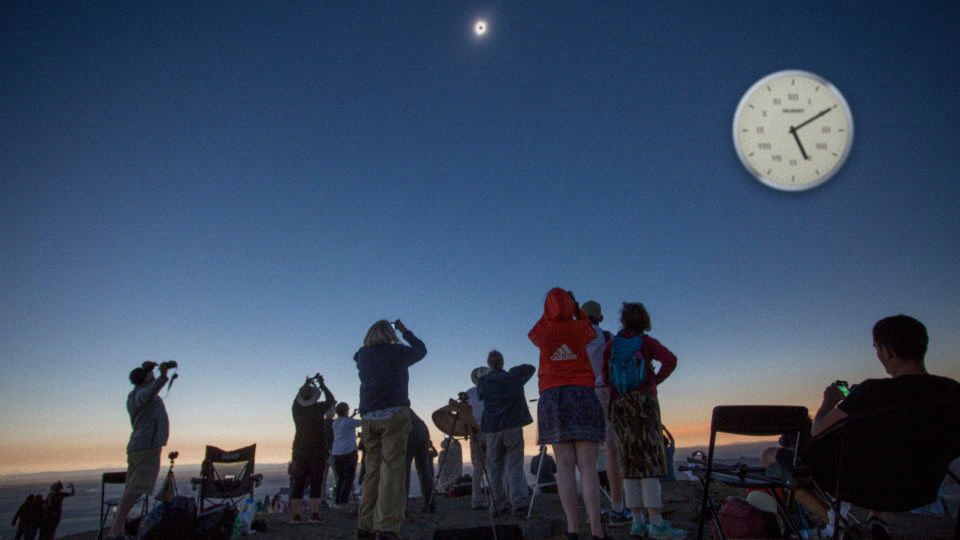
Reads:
{"hour": 5, "minute": 10}
